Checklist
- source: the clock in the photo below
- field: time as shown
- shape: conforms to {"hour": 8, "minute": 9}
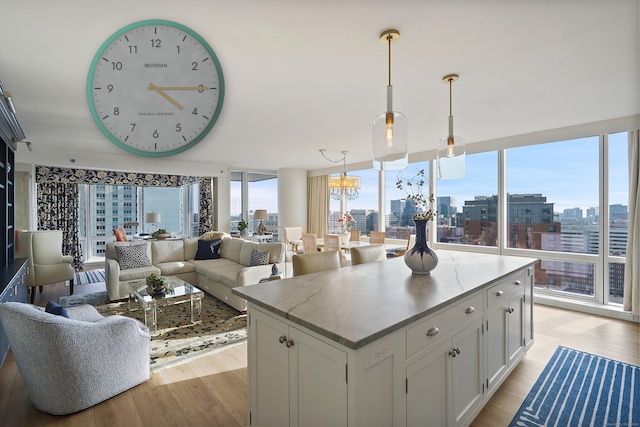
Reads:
{"hour": 4, "minute": 15}
